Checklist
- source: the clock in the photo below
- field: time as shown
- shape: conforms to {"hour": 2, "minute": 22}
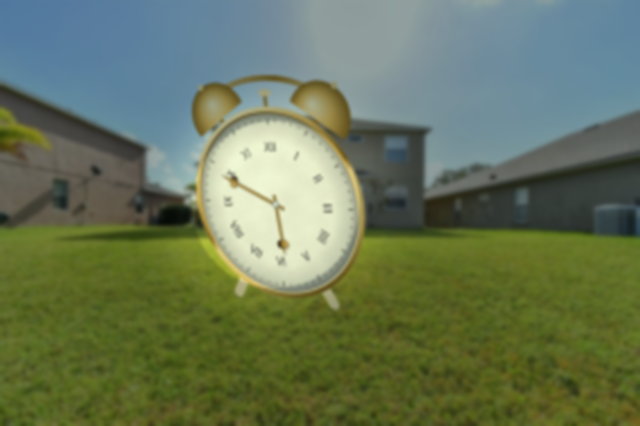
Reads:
{"hour": 5, "minute": 49}
